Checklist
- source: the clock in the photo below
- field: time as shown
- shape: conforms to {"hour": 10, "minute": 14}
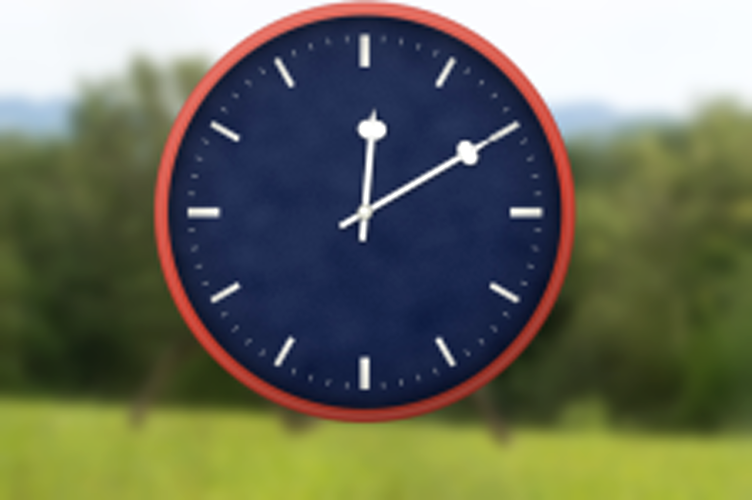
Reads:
{"hour": 12, "minute": 10}
